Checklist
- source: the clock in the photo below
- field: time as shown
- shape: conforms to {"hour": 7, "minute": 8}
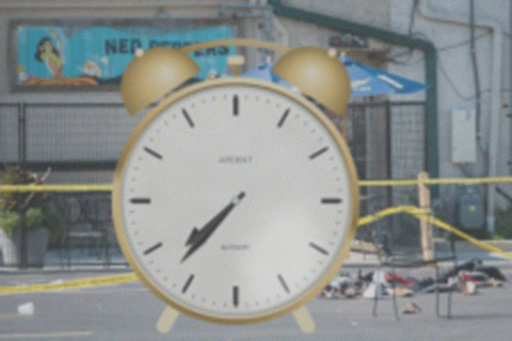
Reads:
{"hour": 7, "minute": 37}
